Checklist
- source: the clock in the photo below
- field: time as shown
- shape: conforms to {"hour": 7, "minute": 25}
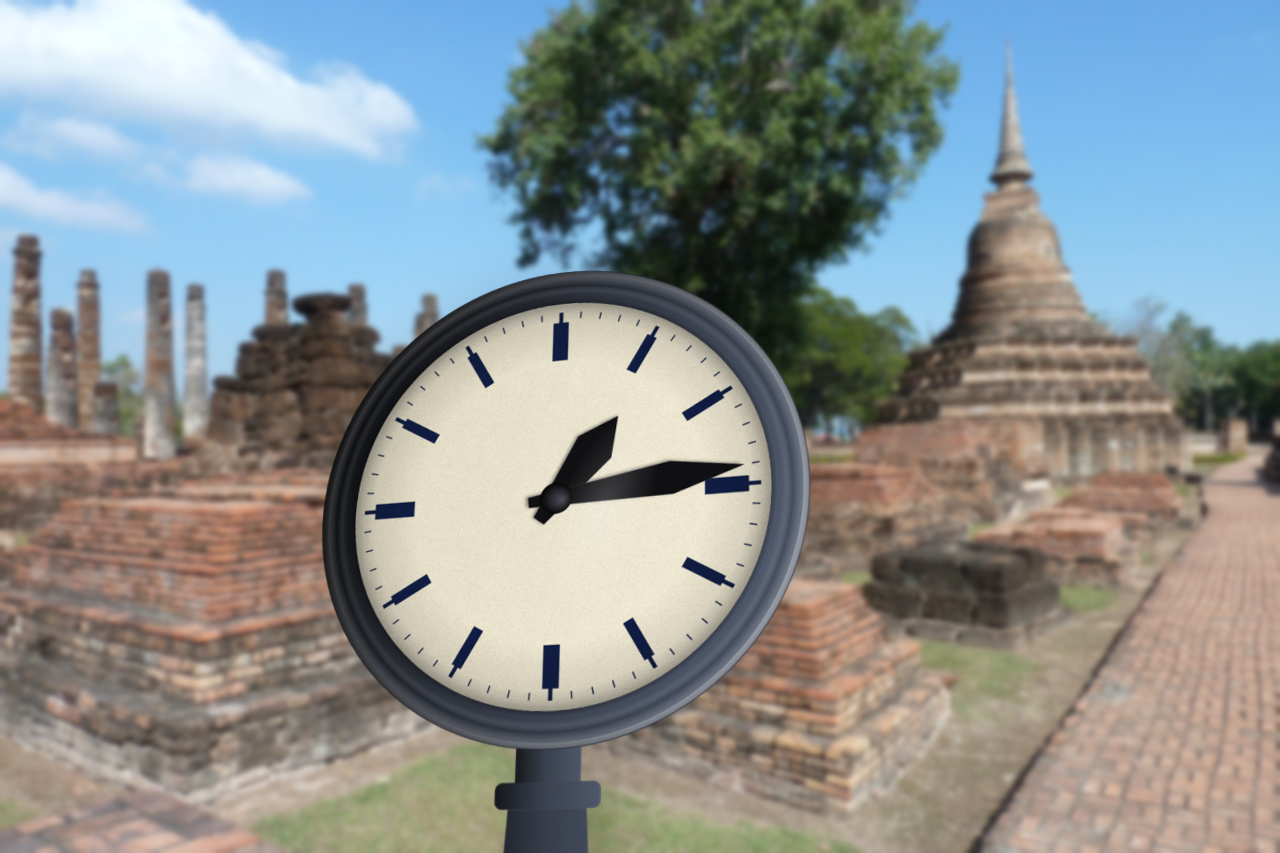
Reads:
{"hour": 1, "minute": 14}
